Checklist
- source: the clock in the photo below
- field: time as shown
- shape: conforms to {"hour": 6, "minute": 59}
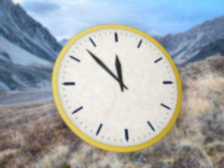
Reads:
{"hour": 11, "minute": 53}
